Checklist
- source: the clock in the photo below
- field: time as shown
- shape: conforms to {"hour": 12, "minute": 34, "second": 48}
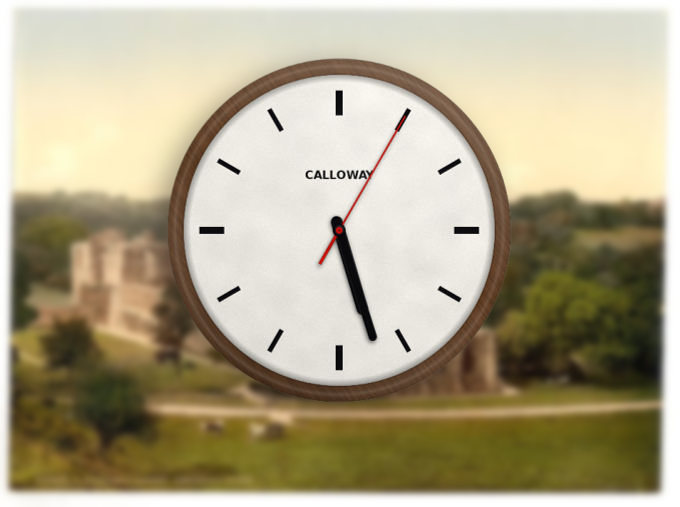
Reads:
{"hour": 5, "minute": 27, "second": 5}
